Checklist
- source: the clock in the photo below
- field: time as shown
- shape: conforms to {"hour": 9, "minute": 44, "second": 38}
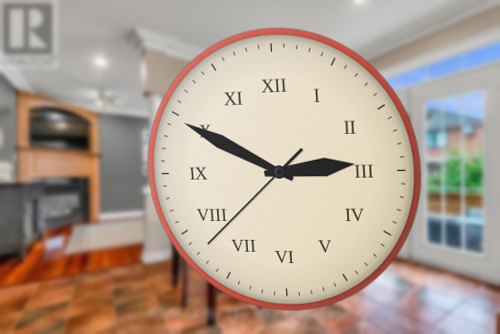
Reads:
{"hour": 2, "minute": 49, "second": 38}
